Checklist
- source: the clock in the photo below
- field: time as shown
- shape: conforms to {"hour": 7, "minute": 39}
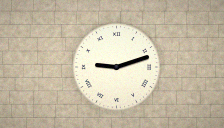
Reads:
{"hour": 9, "minute": 12}
